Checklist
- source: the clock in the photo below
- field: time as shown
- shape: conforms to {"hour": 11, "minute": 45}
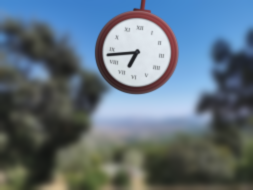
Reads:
{"hour": 6, "minute": 43}
